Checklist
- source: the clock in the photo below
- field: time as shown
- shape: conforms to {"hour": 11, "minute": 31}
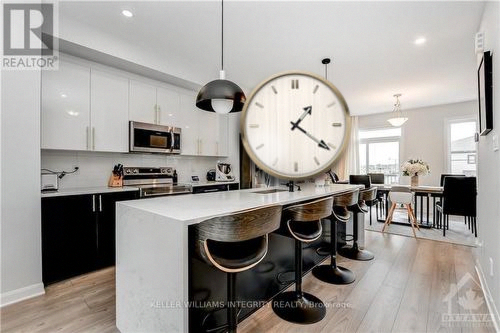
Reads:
{"hour": 1, "minute": 21}
